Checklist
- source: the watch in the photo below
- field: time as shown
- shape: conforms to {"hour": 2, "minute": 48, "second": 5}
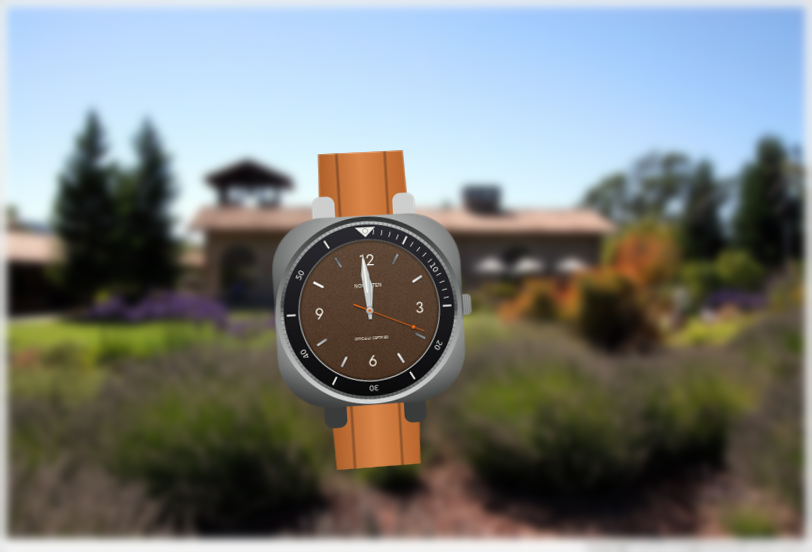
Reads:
{"hour": 11, "minute": 59, "second": 19}
